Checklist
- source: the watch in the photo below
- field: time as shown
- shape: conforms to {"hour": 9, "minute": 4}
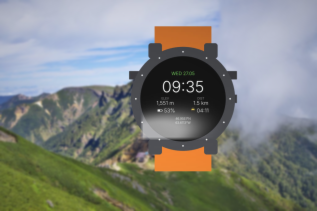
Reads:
{"hour": 9, "minute": 35}
